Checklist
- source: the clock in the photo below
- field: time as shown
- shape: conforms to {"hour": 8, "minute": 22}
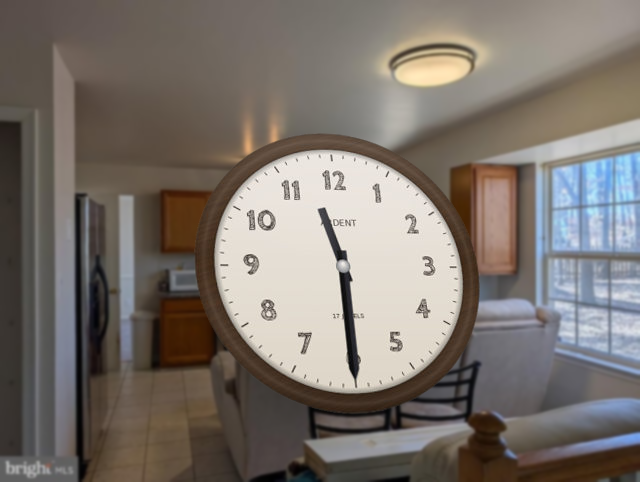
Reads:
{"hour": 11, "minute": 30}
